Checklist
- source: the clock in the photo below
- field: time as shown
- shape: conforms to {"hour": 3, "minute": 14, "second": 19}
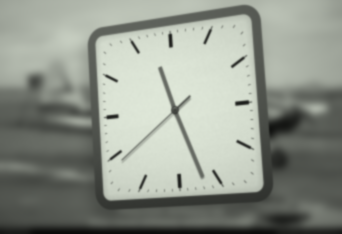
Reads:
{"hour": 11, "minute": 26, "second": 39}
